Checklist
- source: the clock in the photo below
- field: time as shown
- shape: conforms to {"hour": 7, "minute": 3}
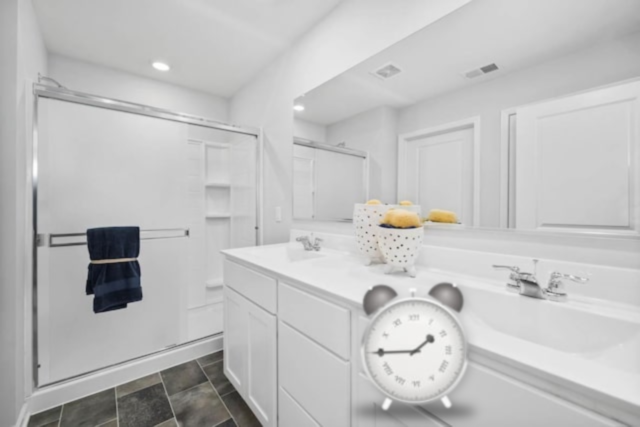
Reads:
{"hour": 1, "minute": 45}
